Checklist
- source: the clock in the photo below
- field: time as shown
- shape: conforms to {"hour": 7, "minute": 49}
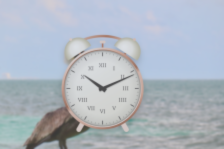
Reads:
{"hour": 10, "minute": 11}
